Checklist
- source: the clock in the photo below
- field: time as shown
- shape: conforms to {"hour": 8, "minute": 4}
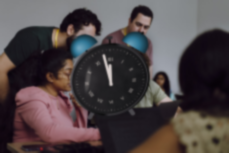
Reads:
{"hour": 11, "minute": 58}
